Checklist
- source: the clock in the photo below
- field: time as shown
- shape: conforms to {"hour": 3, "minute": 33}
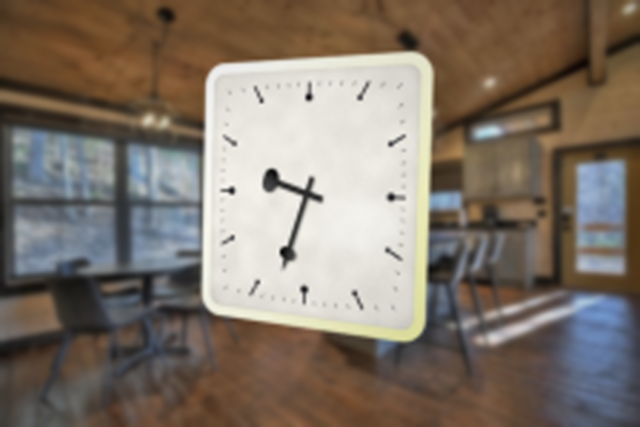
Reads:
{"hour": 9, "minute": 33}
